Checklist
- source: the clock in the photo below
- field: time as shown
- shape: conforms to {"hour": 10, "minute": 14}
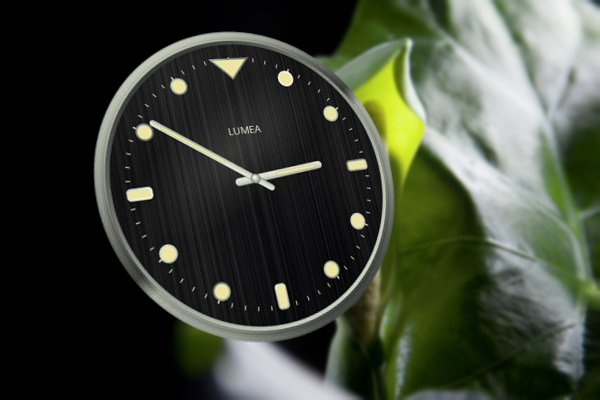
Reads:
{"hour": 2, "minute": 51}
